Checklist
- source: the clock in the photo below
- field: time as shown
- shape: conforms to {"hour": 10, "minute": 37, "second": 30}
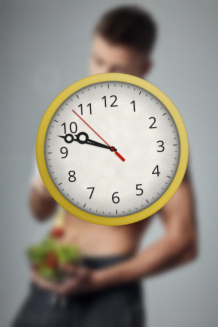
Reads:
{"hour": 9, "minute": 47, "second": 53}
